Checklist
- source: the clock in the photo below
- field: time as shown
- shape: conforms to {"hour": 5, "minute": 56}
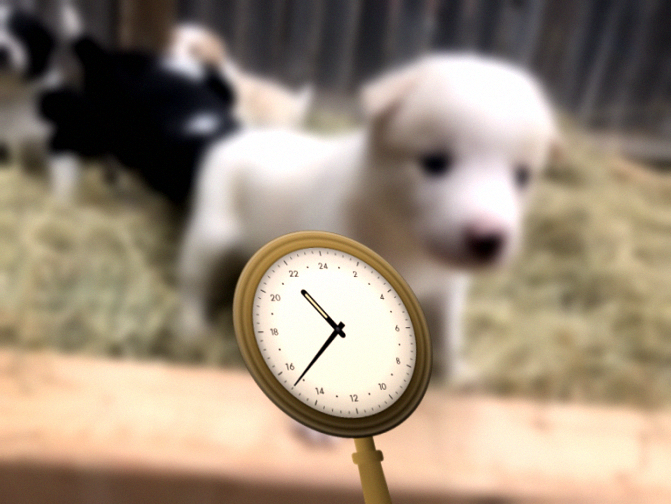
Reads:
{"hour": 21, "minute": 38}
